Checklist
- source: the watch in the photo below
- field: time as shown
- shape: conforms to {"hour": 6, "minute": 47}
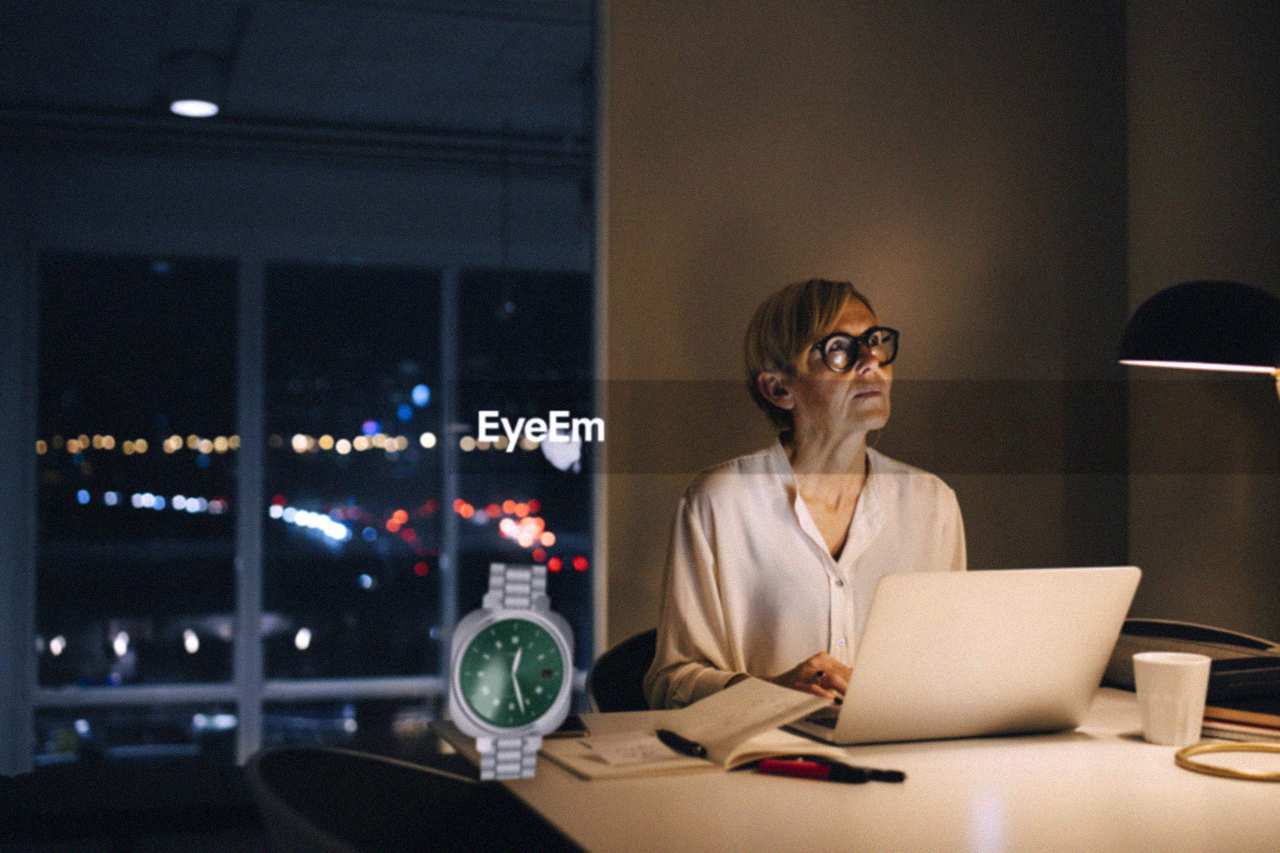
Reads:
{"hour": 12, "minute": 27}
